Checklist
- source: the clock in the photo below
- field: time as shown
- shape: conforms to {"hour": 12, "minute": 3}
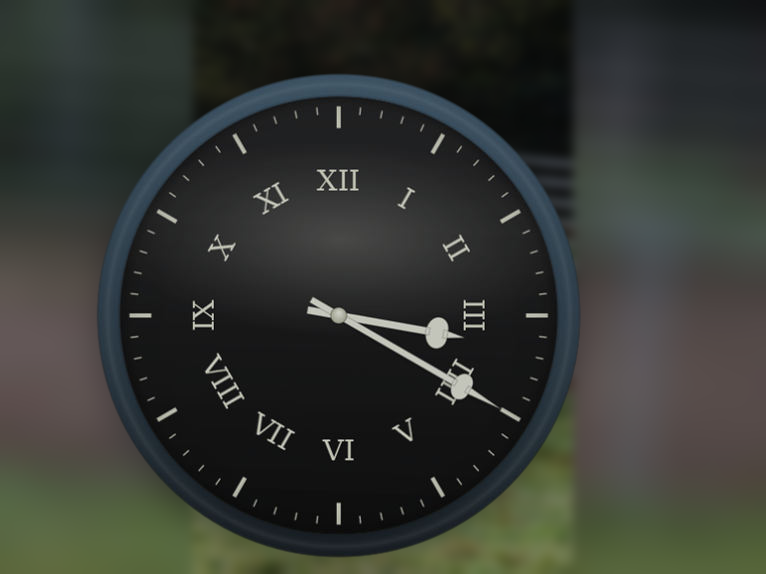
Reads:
{"hour": 3, "minute": 20}
